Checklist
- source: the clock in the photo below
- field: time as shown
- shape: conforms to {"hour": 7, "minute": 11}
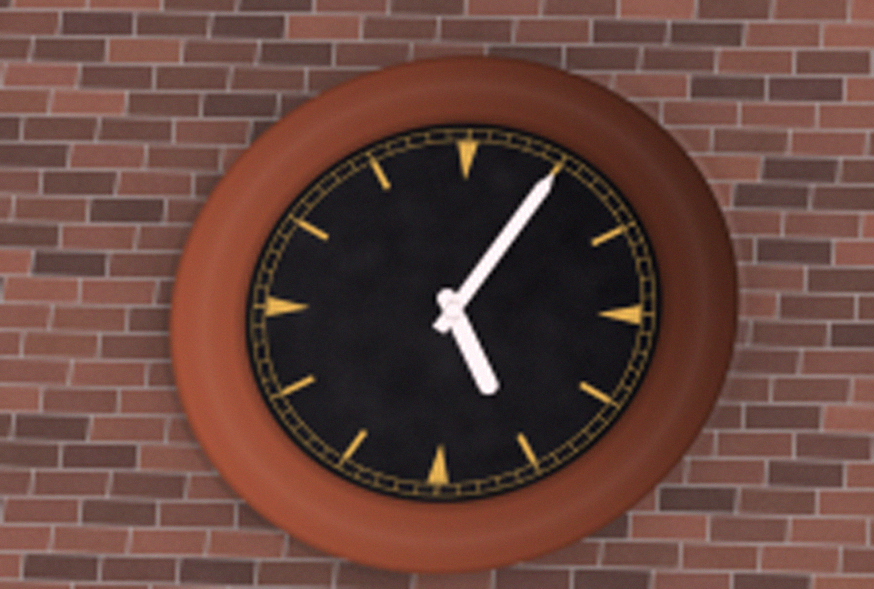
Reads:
{"hour": 5, "minute": 5}
